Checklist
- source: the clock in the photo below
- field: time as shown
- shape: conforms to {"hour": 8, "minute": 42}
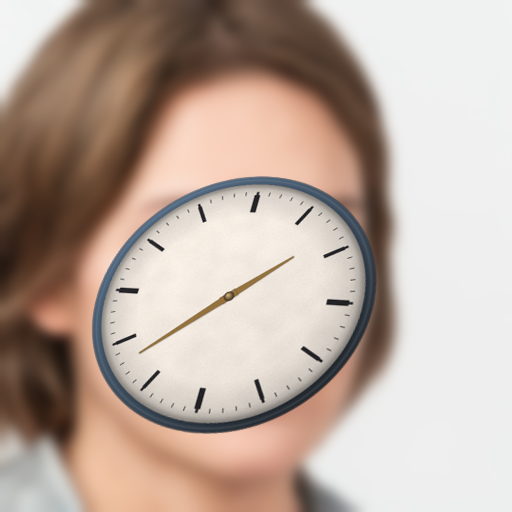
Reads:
{"hour": 1, "minute": 38}
